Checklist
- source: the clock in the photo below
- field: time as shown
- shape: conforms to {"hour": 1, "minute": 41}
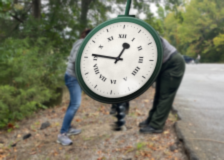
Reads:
{"hour": 12, "minute": 46}
